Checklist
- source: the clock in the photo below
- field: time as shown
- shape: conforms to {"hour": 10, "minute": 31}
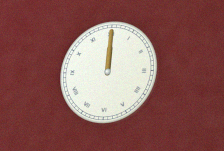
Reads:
{"hour": 12, "minute": 0}
